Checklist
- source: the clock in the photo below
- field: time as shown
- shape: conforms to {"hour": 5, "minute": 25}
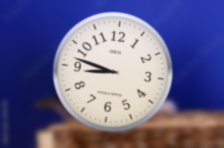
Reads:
{"hour": 8, "minute": 47}
